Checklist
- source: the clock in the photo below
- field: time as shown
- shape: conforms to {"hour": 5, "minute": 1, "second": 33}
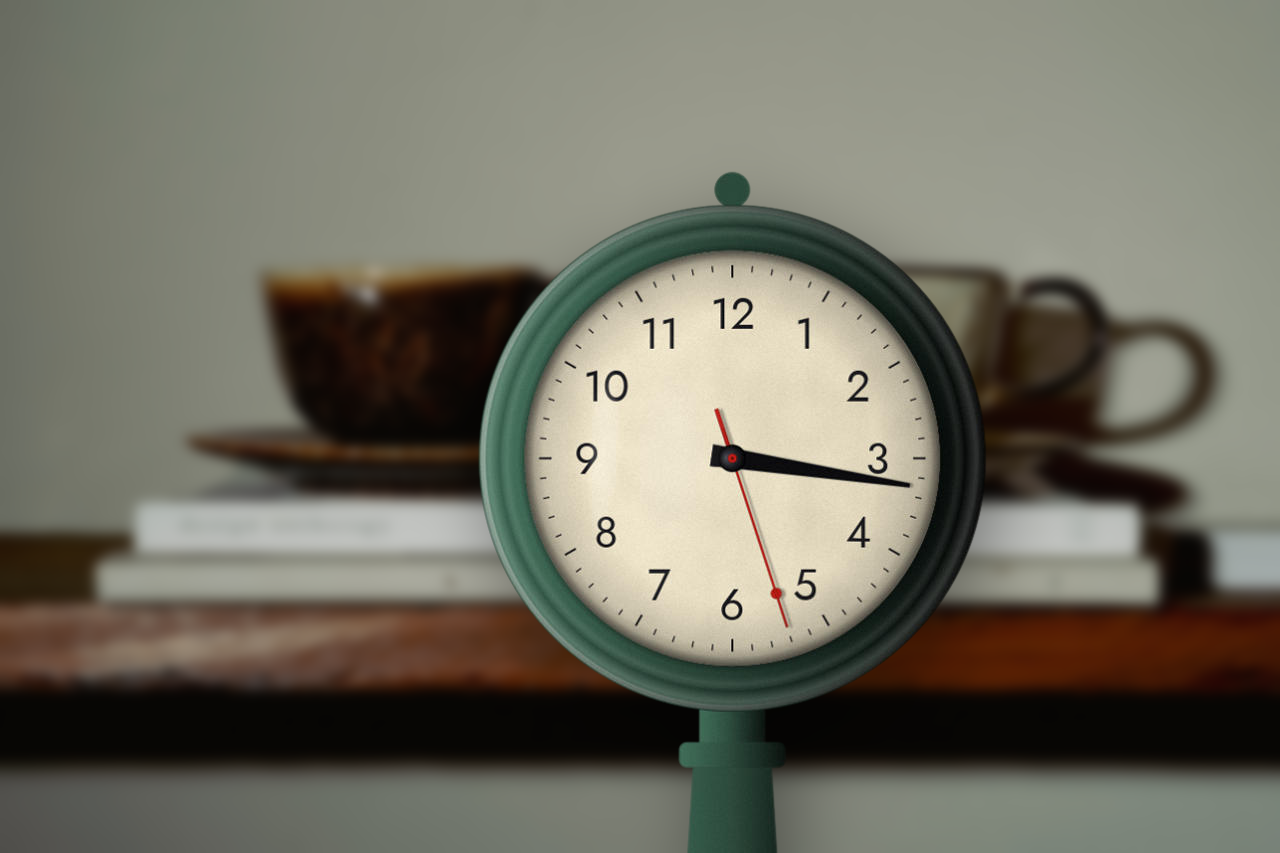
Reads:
{"hour": 3, "minute": 16, "second": 27}
